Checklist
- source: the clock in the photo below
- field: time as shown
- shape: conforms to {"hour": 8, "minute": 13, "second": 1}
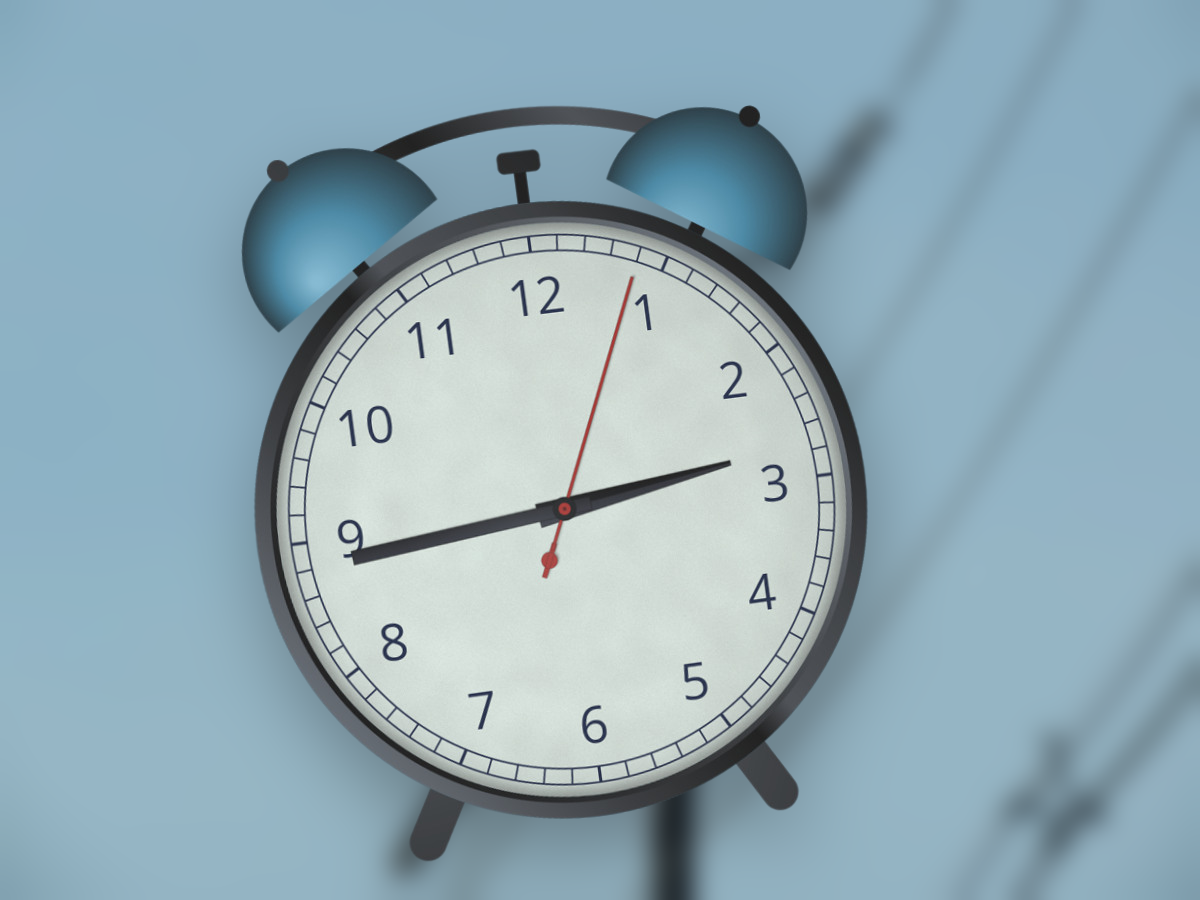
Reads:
{"hour": 2, "minute": 44, "second": 4}
